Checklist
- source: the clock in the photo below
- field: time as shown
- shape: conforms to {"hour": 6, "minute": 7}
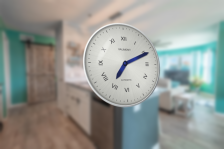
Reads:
{"hour": 7, "minute": 11}
